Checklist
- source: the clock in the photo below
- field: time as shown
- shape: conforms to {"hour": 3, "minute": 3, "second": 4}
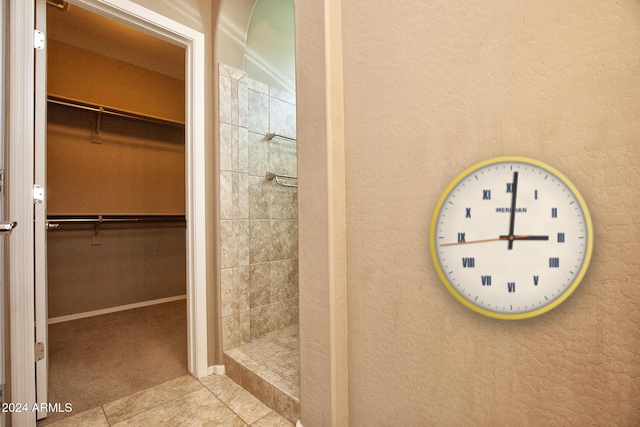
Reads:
{"hour": 3, "minute": 0, "second": 44}
